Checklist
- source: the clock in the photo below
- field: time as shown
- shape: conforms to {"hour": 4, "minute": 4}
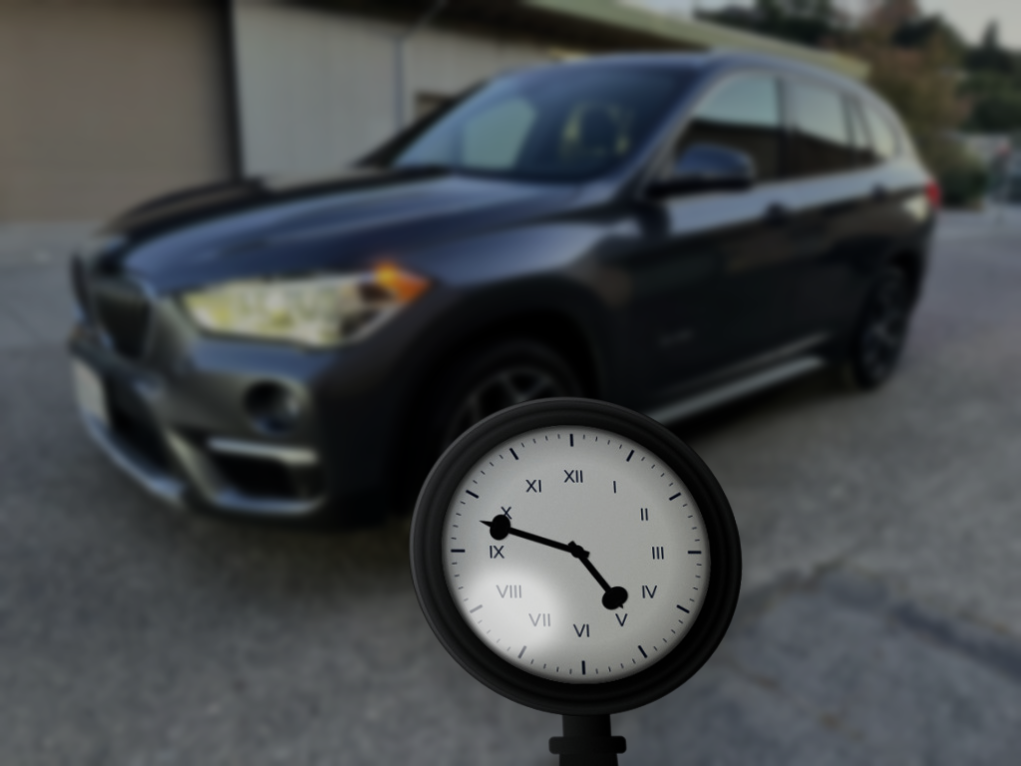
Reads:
{"hour": 4, "minute": 48}
